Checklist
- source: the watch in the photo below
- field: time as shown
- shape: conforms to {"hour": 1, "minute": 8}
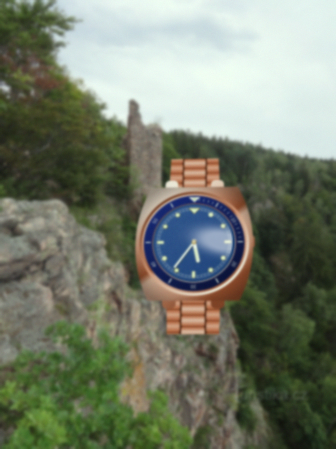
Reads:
{"hour": 5, "minute": 36}
